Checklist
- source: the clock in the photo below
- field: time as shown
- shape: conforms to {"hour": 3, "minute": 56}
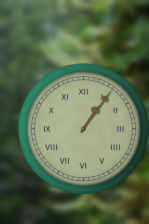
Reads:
{"hour": 1, "minute": 6}
